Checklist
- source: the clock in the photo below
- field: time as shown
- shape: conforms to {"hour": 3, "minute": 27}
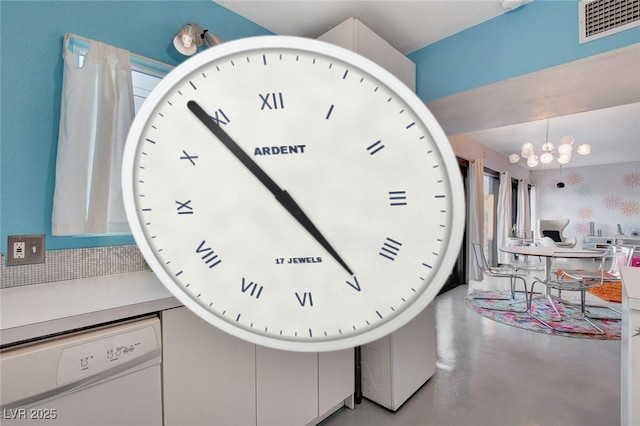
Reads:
{"hour": 4, "minute": 54}
